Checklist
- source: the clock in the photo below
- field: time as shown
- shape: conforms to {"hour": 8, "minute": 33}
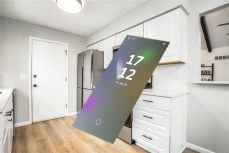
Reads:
{"hour": 17, "minute": 12}
